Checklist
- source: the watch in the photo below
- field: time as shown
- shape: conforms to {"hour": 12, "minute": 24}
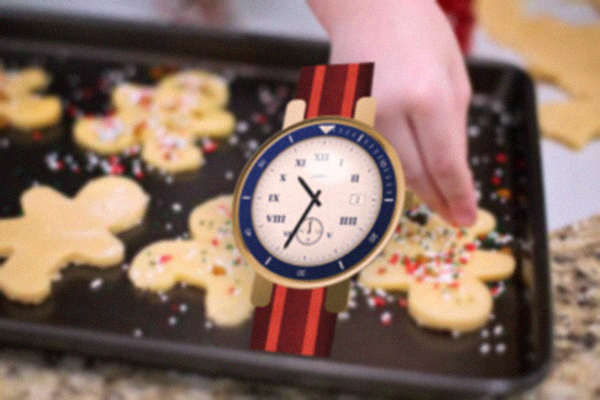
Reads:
{"hour": 10, "minute": 34}
